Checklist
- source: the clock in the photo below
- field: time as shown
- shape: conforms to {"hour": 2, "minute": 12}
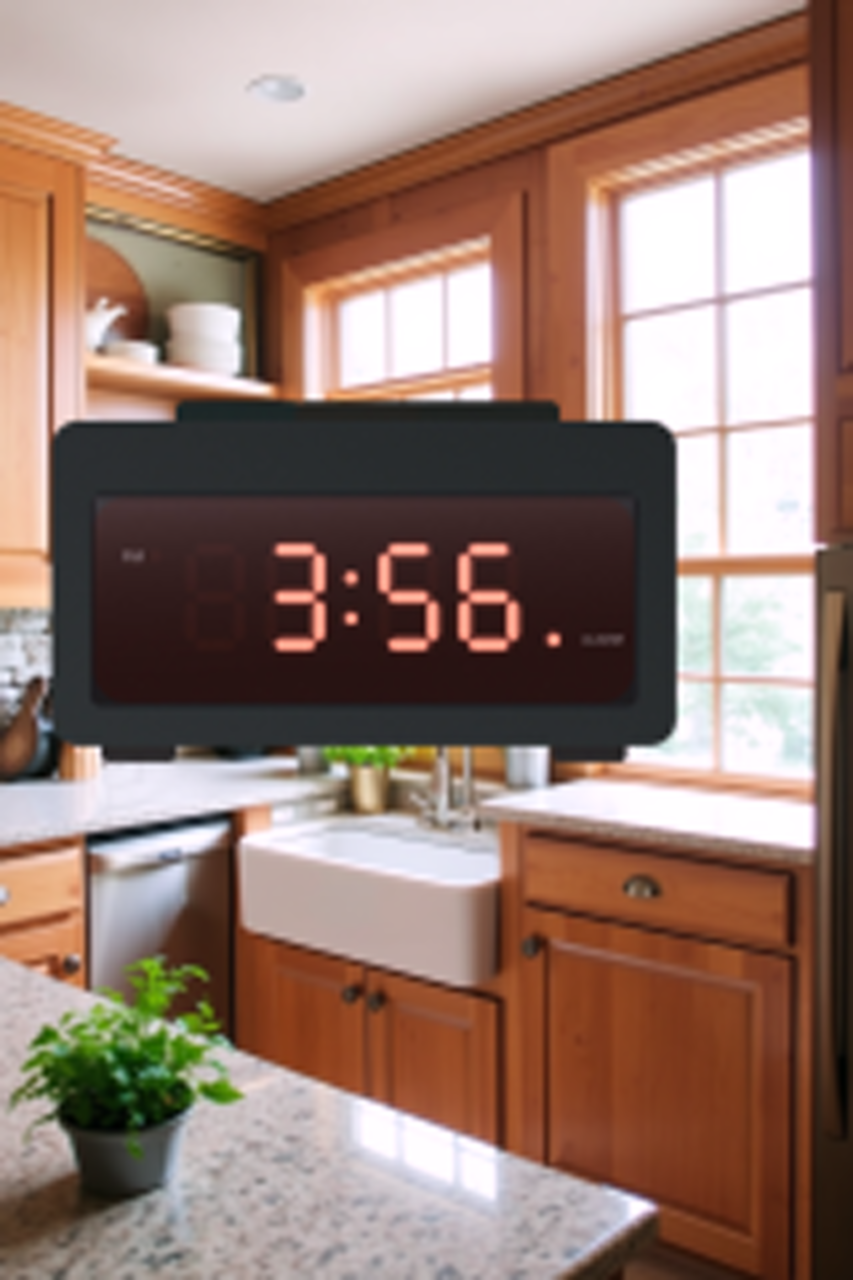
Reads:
{"hour": 3, "minute": 56}
